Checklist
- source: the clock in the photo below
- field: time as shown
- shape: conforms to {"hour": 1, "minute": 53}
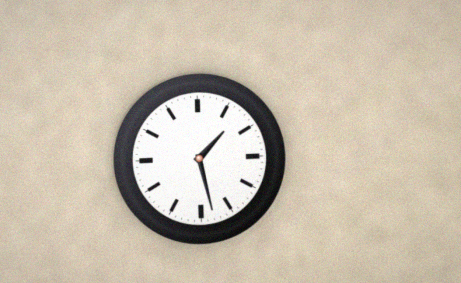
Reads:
{"hour": 1, "minute": 28}
